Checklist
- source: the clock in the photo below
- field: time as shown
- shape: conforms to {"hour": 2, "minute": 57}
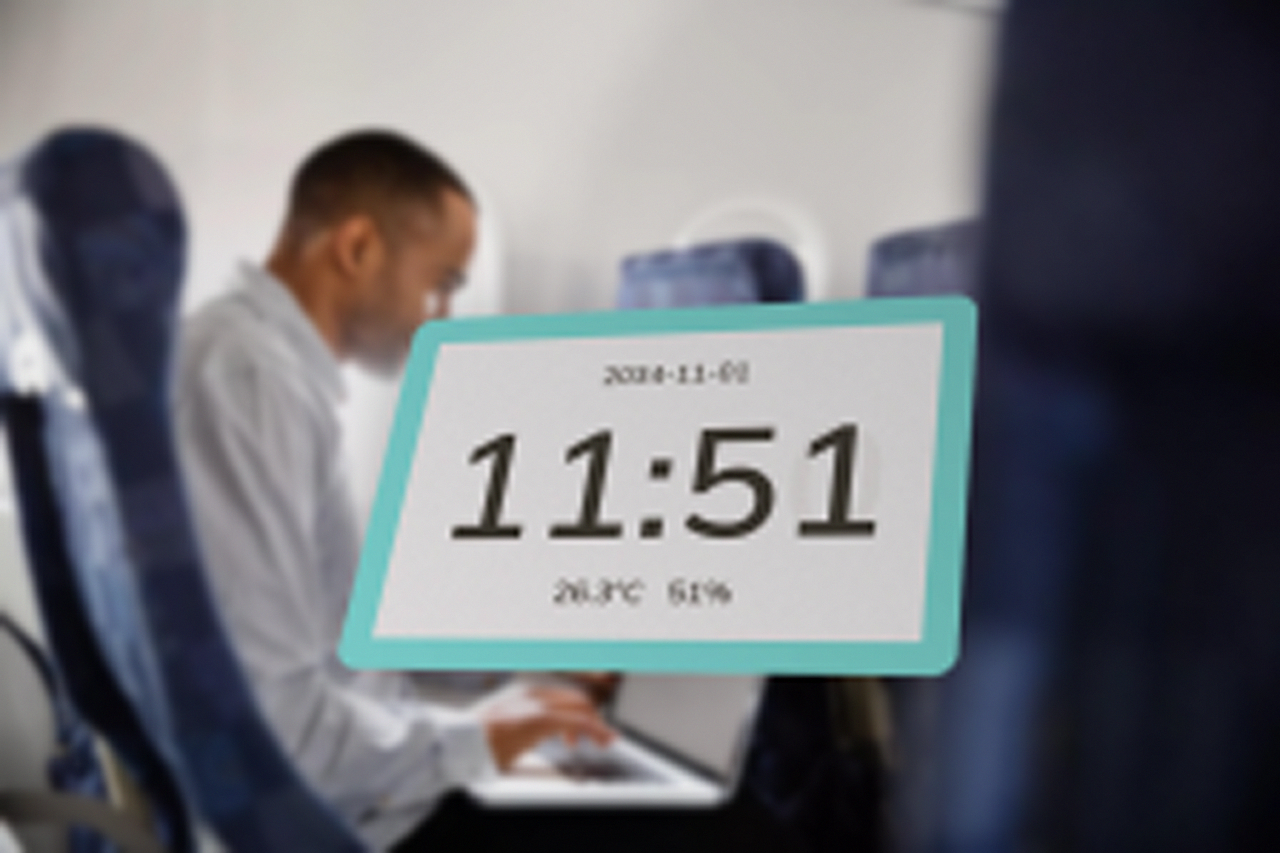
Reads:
{"hour": 11, "minute": 51}
